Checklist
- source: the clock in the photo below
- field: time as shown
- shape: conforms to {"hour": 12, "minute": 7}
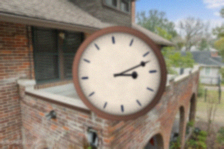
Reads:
{"hour": 3, "minute": 12}
